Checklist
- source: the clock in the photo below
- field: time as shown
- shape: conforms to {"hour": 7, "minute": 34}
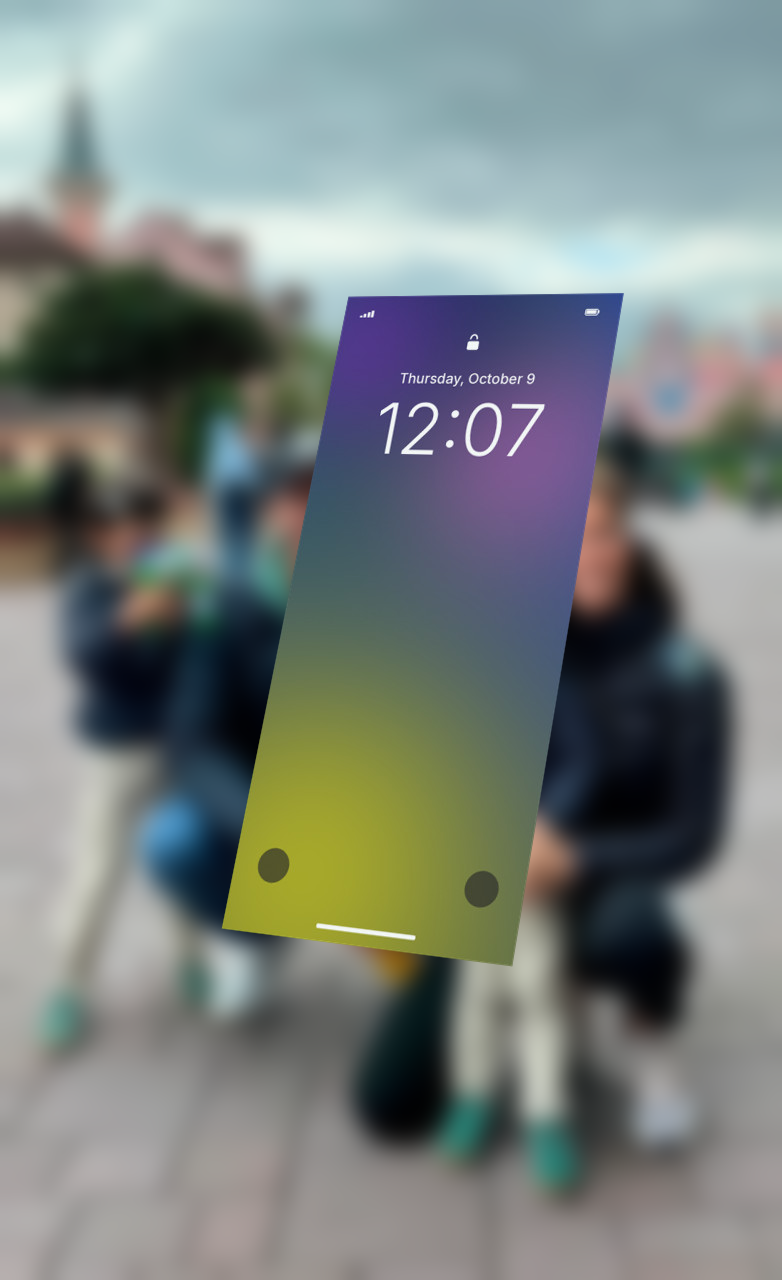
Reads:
{"hour": 12, "minute": 7}
